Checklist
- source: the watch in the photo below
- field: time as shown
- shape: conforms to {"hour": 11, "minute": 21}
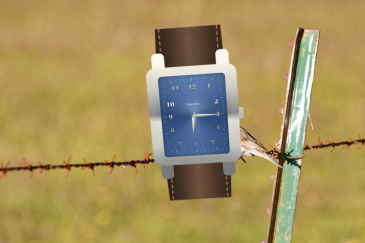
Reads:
{"hour": 6, "minute": 15}
